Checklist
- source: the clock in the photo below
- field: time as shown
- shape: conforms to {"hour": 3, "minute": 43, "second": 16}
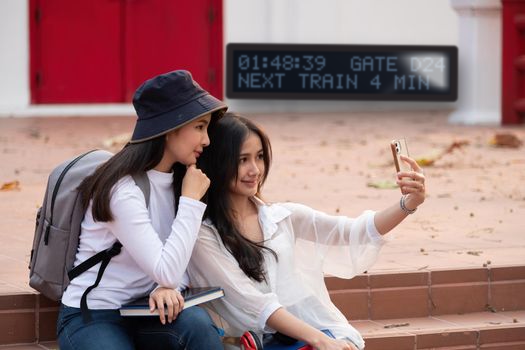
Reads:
{"hour": 1, "minute": 48, "second": 39}
